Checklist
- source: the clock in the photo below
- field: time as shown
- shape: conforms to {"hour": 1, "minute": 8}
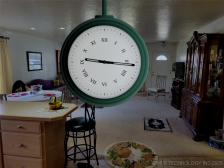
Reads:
{"hour": 9, "minute": 16}
